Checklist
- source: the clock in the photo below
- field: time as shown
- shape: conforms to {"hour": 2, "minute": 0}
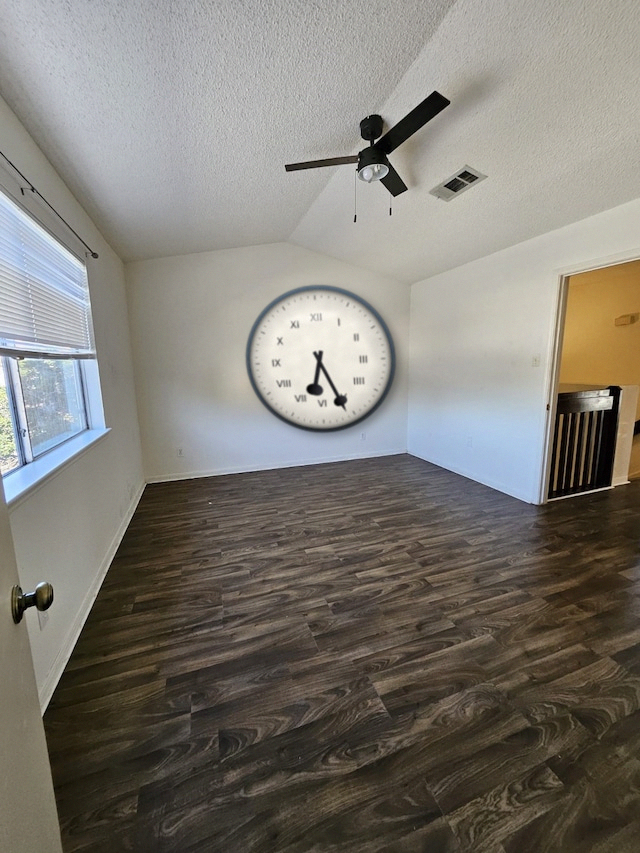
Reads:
{"hour": 6, "minute": 26}
